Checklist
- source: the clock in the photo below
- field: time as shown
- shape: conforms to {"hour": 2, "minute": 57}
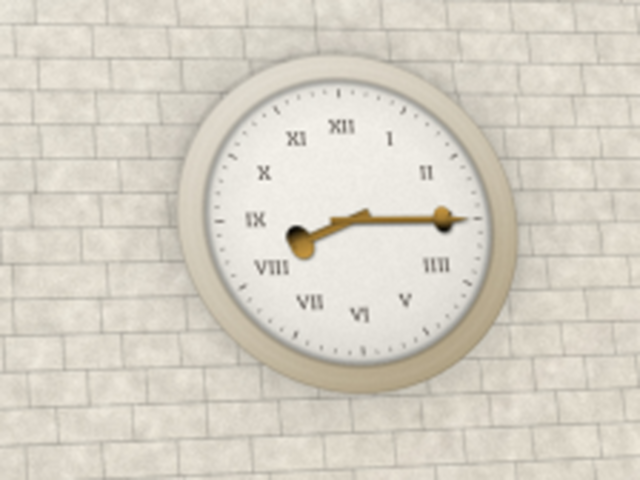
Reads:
{"hour": 8, "minute": 15}
